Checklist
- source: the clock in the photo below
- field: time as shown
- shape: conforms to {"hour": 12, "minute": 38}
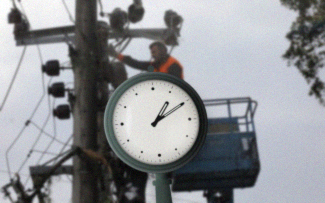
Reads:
{"hour": 1, "minute": 10}
